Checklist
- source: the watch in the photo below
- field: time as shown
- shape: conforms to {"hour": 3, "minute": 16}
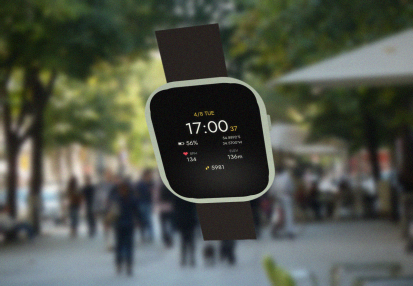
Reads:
{"hour": 17, "minute": 0}
